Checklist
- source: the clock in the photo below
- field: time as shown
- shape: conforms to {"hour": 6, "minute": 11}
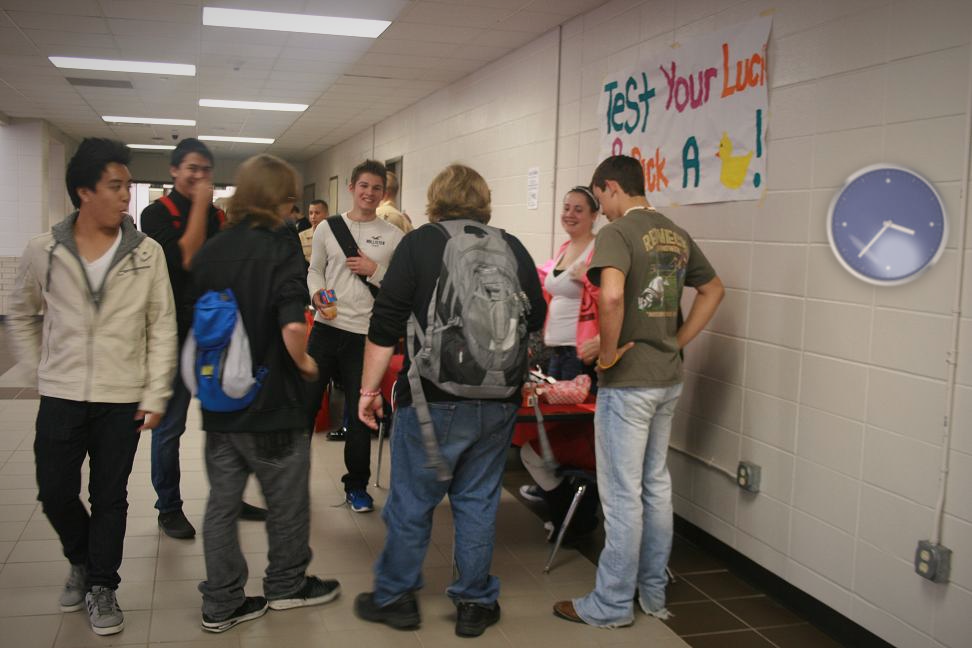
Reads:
{"hour": 3, "minute": 37}
